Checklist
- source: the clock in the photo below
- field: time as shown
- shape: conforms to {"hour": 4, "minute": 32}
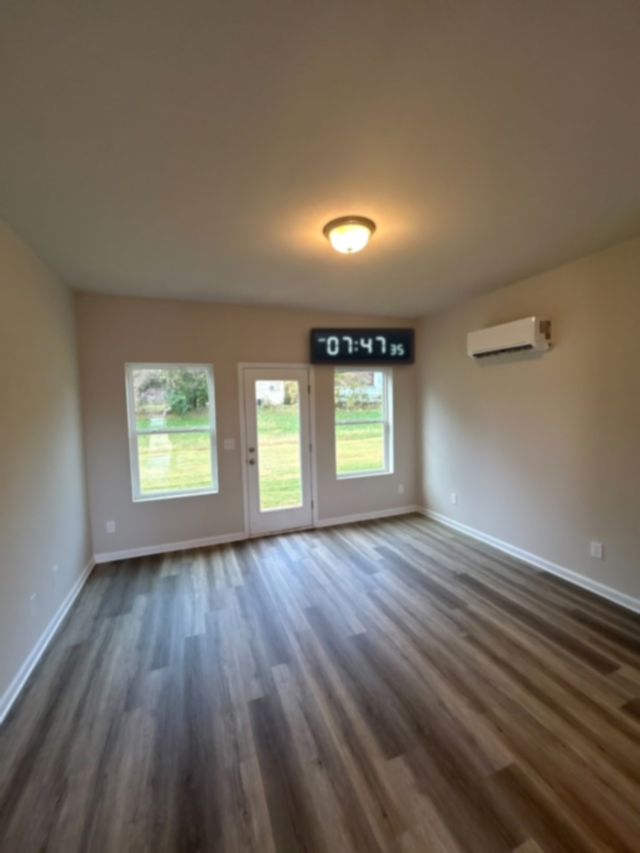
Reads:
{"hour": 7, "minute": 47}
